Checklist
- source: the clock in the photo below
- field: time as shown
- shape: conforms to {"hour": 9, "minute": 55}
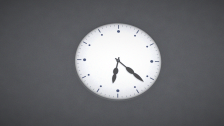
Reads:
{"hour": 6, "minute": 22}
